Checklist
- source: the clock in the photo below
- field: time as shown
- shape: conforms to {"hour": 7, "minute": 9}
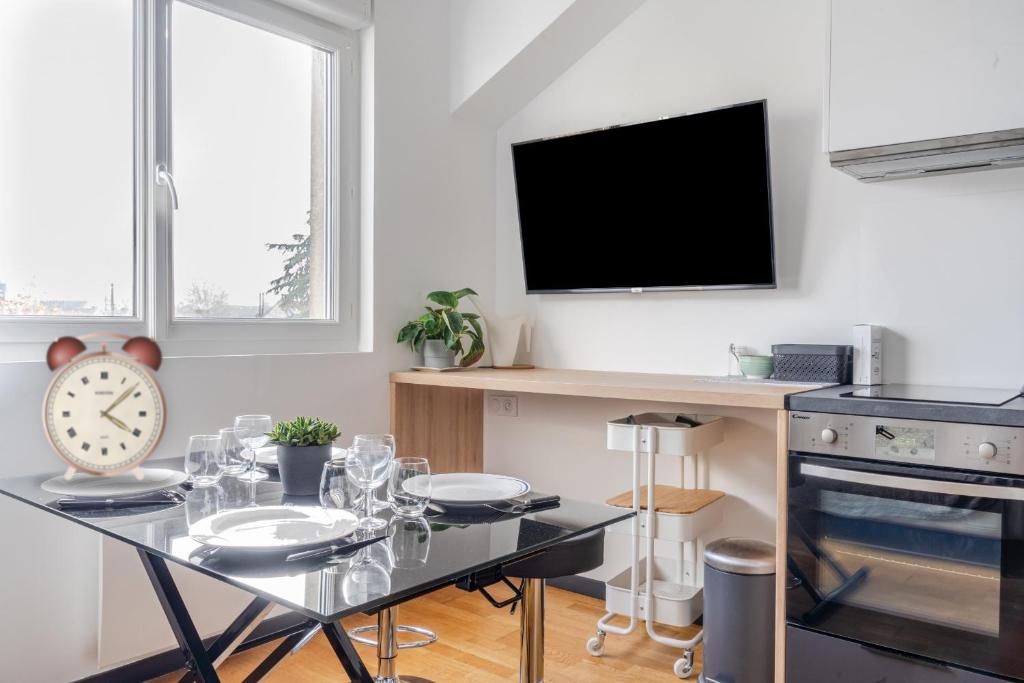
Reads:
{"hour": 4, "minute": 8}
